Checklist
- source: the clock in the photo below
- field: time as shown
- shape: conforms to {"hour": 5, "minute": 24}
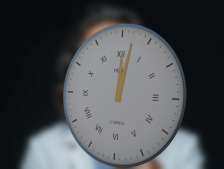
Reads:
{"hour": 12, "minute": 2}
